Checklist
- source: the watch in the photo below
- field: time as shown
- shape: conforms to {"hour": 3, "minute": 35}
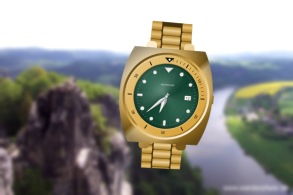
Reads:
{"hour": 6, "minute": 38}
